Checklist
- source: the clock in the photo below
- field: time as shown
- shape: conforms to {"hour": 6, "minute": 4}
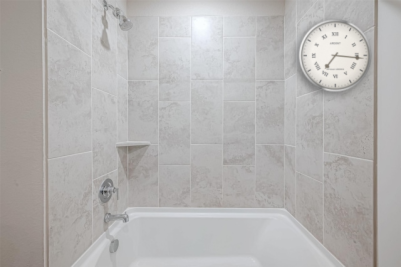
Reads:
{"hour": 7, "minute": 16}
